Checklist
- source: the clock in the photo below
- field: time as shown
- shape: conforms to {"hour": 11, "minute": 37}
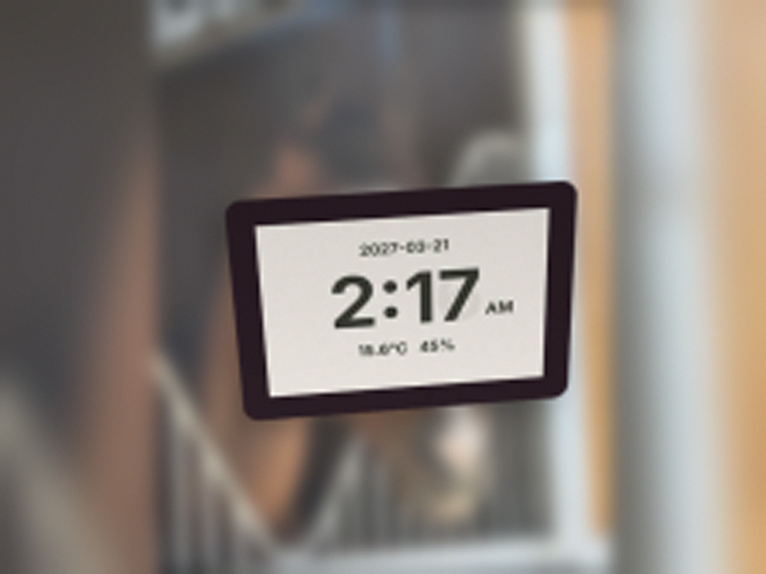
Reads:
{"hour": 2, "minute": 17}
